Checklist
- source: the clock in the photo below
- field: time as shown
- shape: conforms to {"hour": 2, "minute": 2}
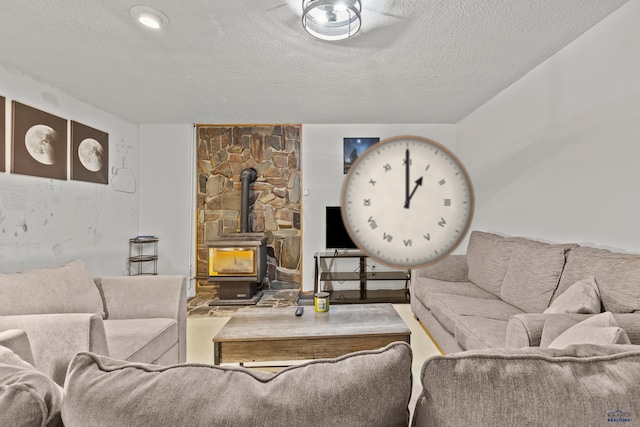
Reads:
{"hour": 1, "minute": 0}
